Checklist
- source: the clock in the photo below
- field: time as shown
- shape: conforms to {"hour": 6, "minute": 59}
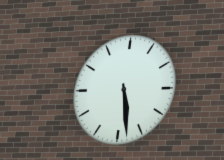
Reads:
{"hour": 5, "minute": 28}
